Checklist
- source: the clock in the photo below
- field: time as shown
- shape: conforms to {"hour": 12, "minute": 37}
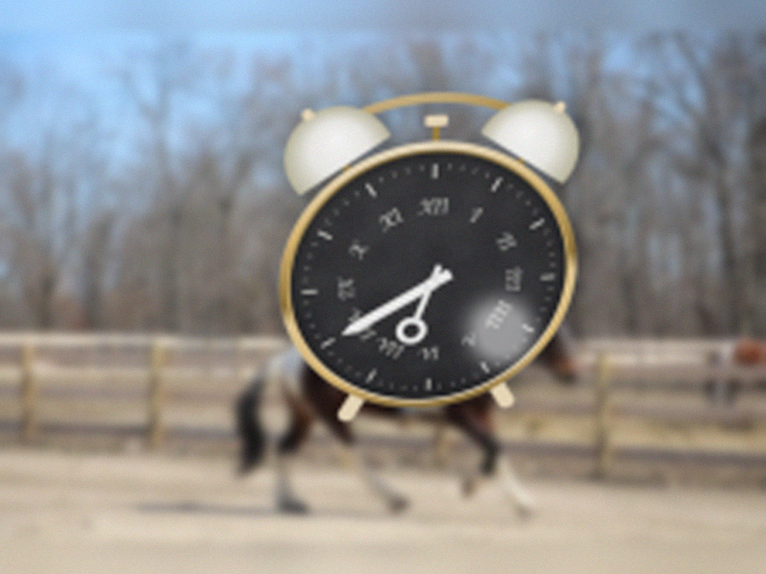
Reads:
{"hour": 6, "minute": 40}
